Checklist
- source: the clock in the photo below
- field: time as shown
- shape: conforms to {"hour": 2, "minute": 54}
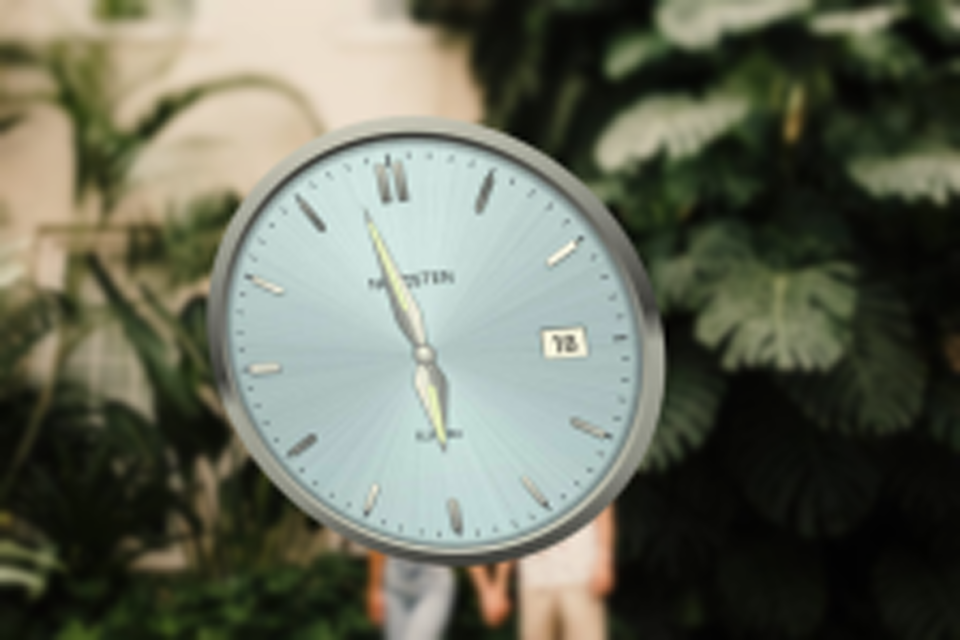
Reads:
{"hour": 5, "minute": 58}
